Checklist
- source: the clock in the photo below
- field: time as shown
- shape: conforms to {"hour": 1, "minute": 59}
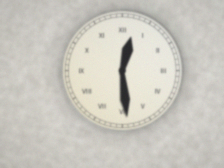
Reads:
{"hour": 12, "minute": 29}
